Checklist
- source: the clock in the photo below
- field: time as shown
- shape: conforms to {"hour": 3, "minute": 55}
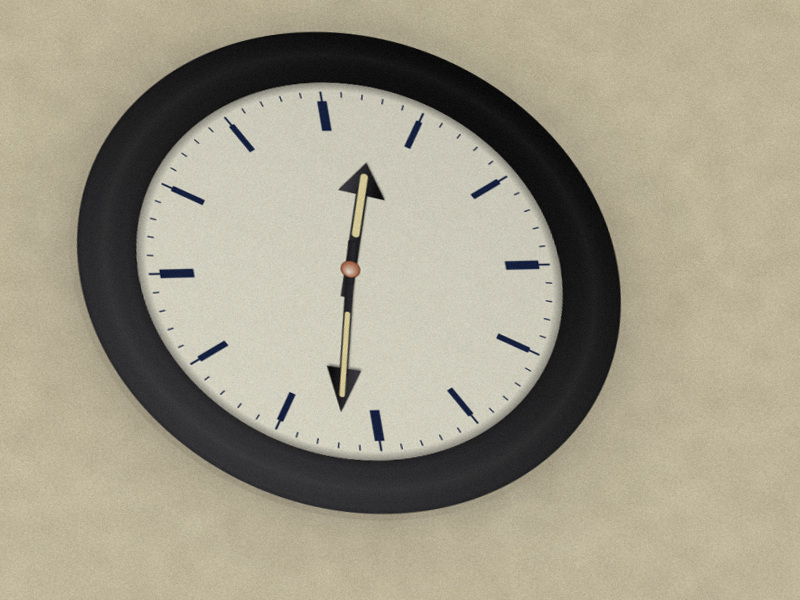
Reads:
{"hour": 12, "minute": 32}
